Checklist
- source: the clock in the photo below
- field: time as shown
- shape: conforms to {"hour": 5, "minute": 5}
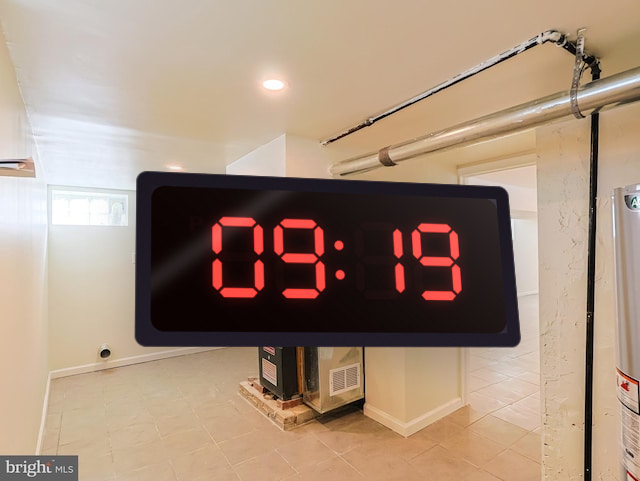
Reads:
{"hour": 9, "minute": 19}
